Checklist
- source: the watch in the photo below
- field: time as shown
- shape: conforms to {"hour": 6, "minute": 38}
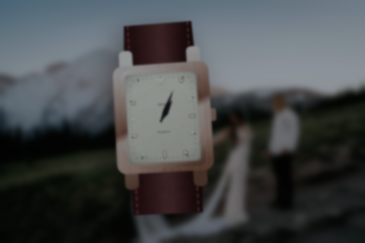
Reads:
{"hour": 1, "minute": 4}
